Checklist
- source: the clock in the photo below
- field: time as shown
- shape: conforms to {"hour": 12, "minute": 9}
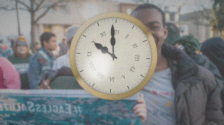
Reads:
{"hour": 9, "minute": 59}
